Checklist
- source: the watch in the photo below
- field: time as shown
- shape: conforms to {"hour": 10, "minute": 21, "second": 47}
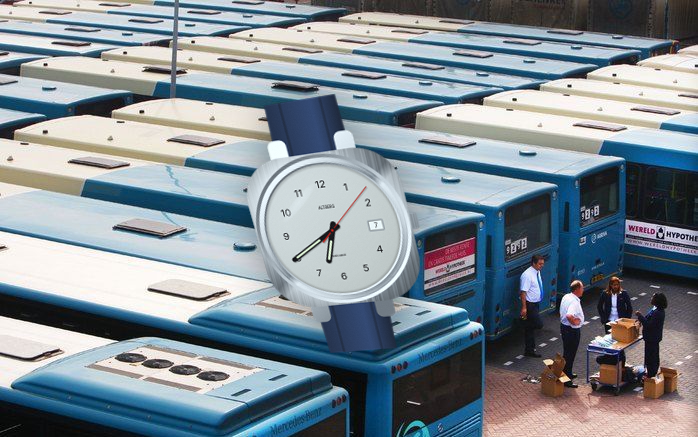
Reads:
{"hour": 6, "minute": 40, "second": 8}
